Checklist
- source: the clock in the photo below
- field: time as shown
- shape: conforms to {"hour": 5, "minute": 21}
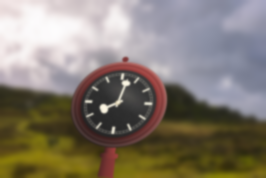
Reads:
{"hour": 8, "minute": 2}
